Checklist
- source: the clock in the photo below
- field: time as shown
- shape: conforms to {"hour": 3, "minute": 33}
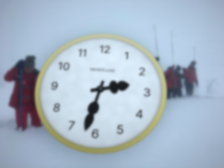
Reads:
{"hour": 2, "minute": 32}
